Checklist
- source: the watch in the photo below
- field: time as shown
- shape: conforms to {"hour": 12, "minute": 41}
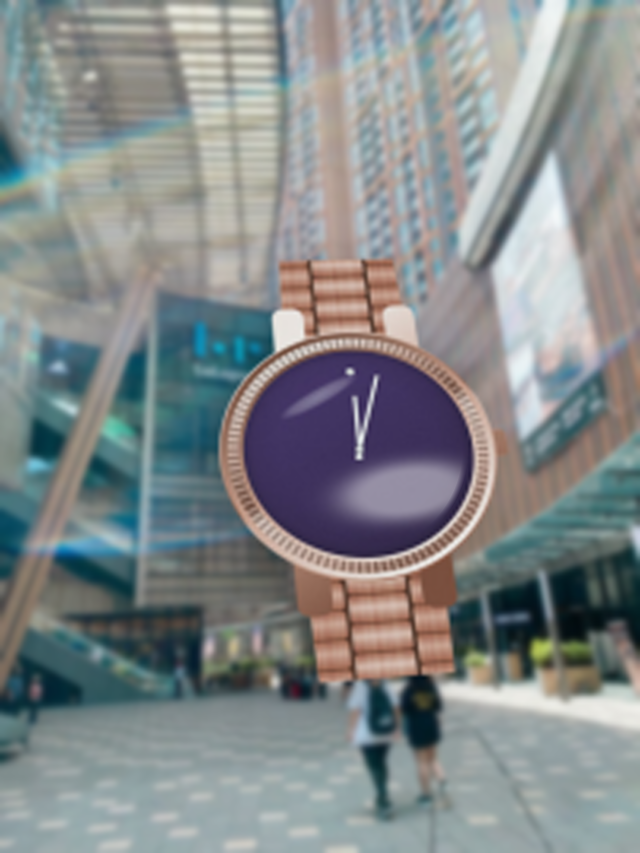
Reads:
{"hour": 12, "minute": 3}
